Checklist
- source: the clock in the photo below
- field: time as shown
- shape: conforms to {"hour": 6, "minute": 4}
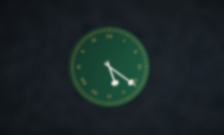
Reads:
{"hour": 5, "minute": 21}
